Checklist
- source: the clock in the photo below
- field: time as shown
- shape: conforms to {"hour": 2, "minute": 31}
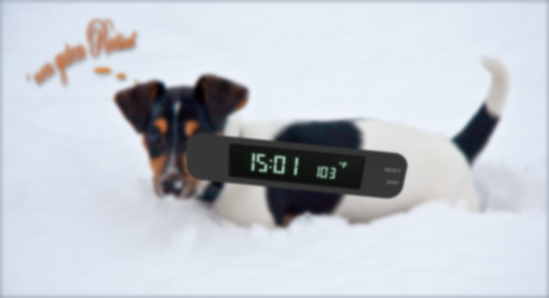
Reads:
{"hour": 15, "minute": 1}
